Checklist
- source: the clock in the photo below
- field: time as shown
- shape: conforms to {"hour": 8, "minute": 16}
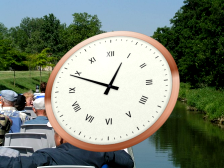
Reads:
{"hour": 12, "minute": 49}
